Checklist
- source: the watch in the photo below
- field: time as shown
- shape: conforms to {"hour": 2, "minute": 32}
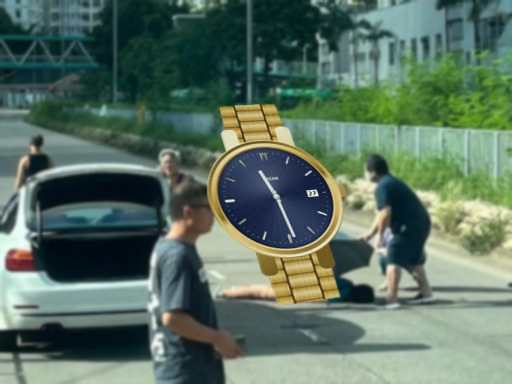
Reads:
{"hour": 11, "minute": 29}
